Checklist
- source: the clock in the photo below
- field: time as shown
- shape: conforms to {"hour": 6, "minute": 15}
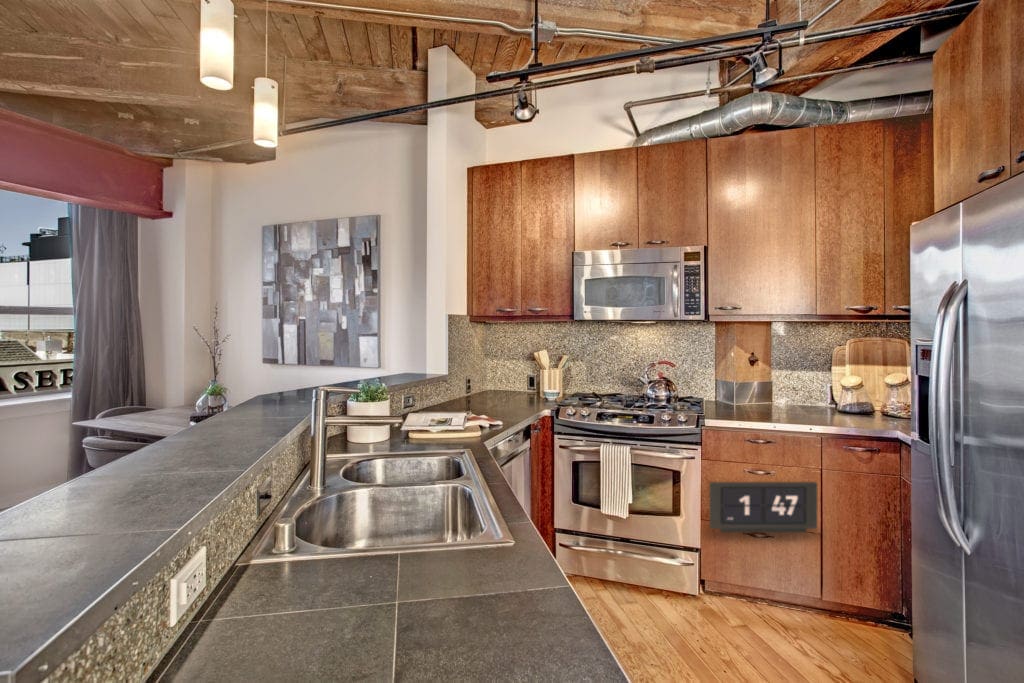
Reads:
{"hour": 1, "minute": 47}
